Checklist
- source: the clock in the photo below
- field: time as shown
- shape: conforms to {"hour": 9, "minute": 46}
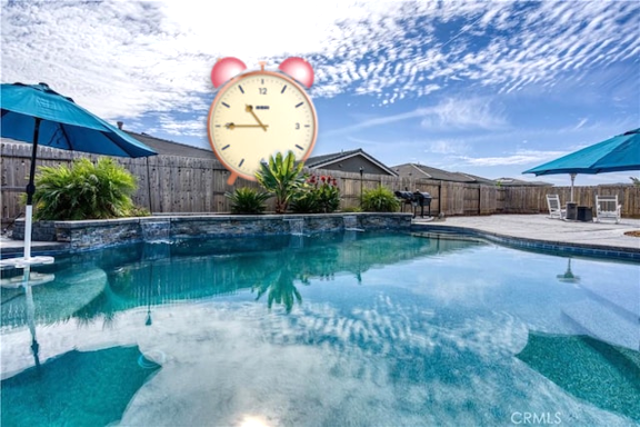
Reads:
{"hour": 10, "minute": 45}
